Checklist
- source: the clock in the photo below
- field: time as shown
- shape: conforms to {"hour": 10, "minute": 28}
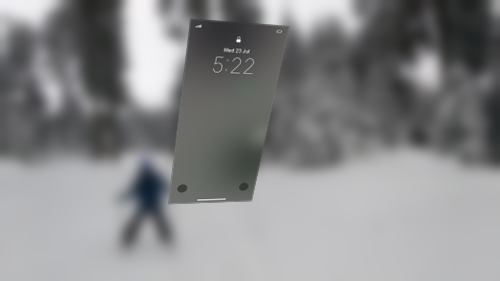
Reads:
{"hour": 5, "minute": 22}
